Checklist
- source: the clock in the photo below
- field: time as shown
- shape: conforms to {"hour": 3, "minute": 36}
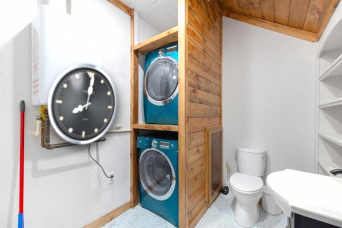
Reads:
{"hour": 8, "minute": 1}
